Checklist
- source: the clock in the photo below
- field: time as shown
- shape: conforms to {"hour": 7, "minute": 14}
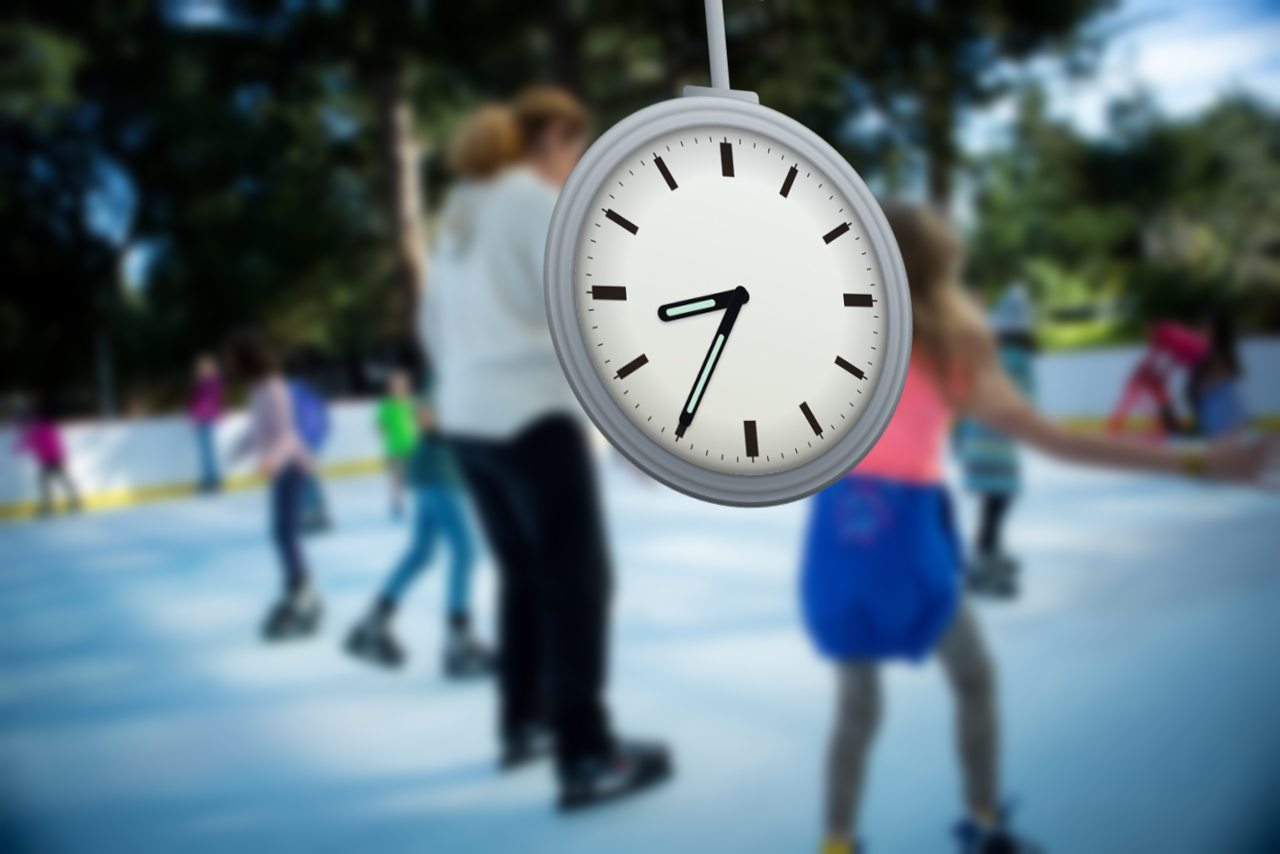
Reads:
{"hour": 8, "minute": 35}
